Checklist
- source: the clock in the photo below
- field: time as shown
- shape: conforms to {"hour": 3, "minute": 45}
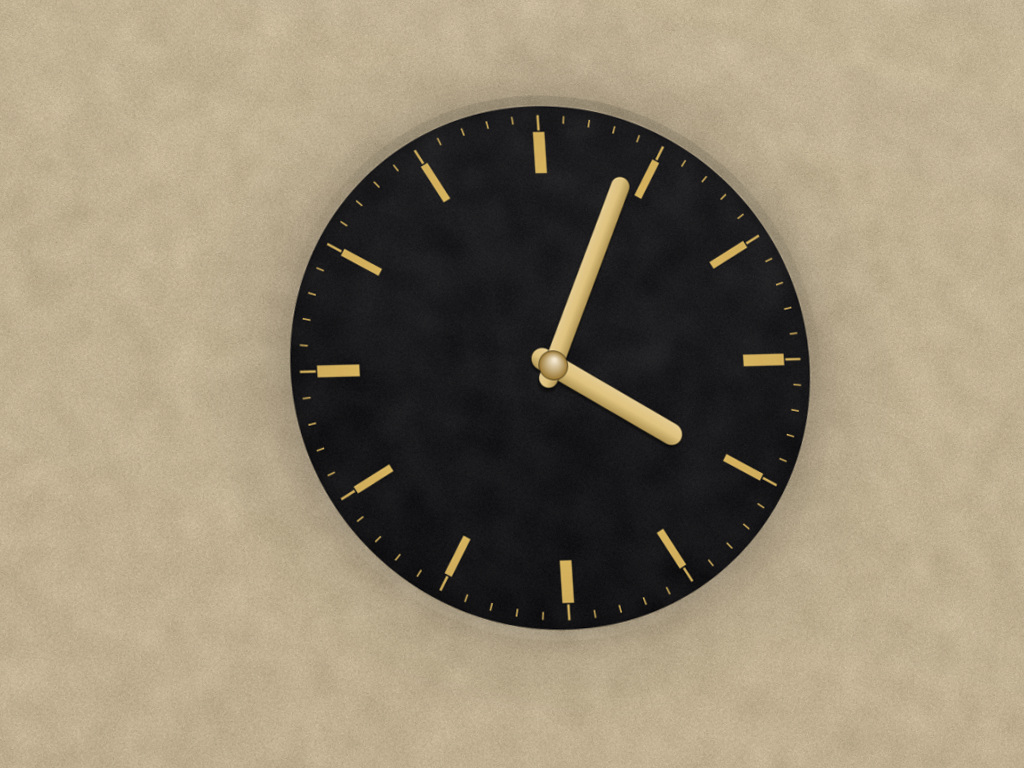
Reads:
{"hour": 4, "minute": 4}
